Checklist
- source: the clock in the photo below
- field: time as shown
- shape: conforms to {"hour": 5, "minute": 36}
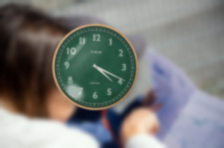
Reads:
{"hour": 4, "minute": 19}
